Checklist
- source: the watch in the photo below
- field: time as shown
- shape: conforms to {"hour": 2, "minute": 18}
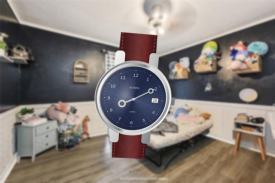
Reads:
{"hour": 8, "minute": 10}
